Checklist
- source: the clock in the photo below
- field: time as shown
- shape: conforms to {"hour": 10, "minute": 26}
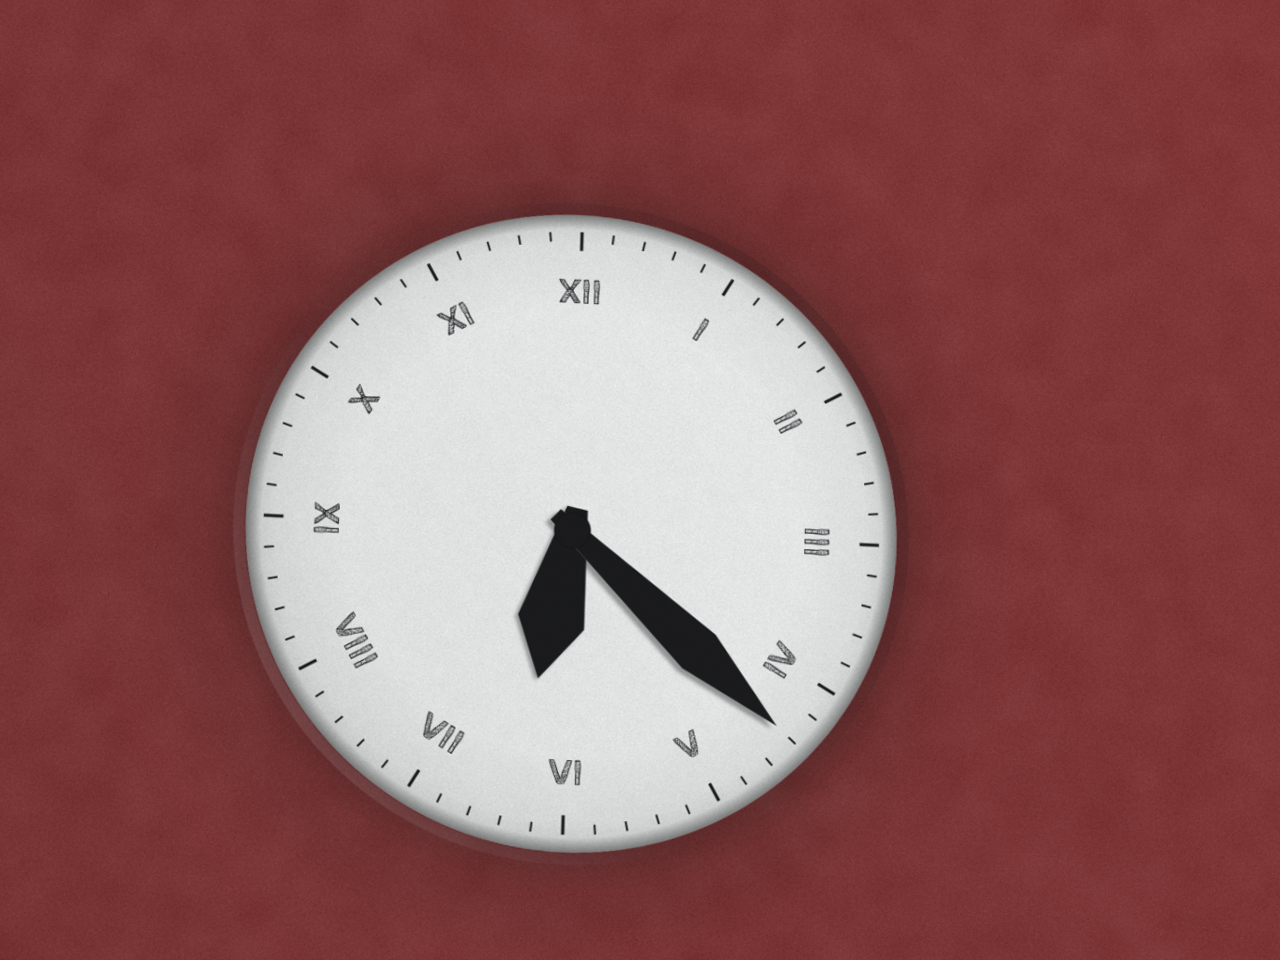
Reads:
{"hour": 6, "minute": 22}
